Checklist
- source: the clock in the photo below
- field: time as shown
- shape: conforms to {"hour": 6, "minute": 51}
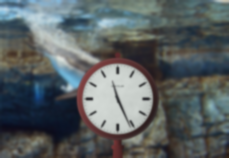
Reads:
{"hour": 11, "minute": 26}
